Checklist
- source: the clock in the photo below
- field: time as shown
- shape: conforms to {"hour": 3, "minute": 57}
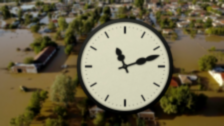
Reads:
{"hour": 11, "minute": 12}
